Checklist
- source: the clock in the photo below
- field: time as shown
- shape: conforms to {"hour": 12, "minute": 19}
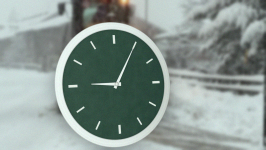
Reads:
{"hour": 9, "minute": 5}
